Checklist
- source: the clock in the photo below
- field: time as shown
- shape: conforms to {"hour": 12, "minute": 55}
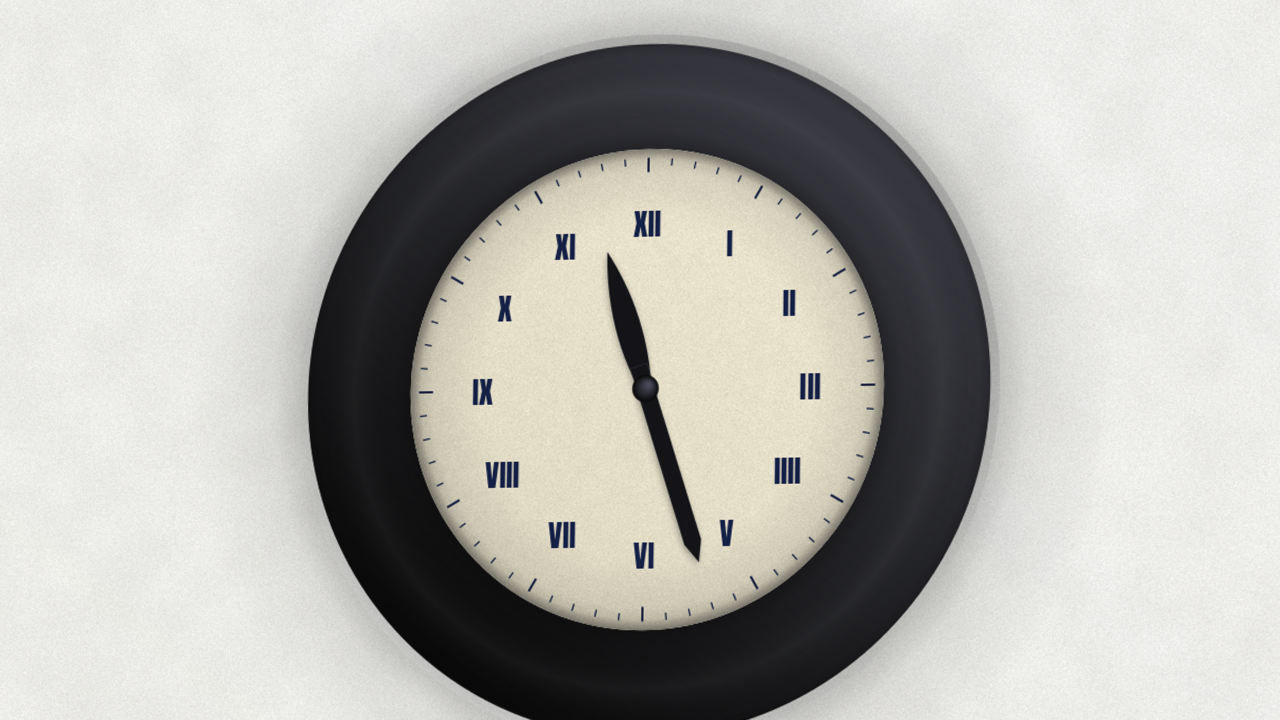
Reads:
{"hour": 11, "minute": 27}
